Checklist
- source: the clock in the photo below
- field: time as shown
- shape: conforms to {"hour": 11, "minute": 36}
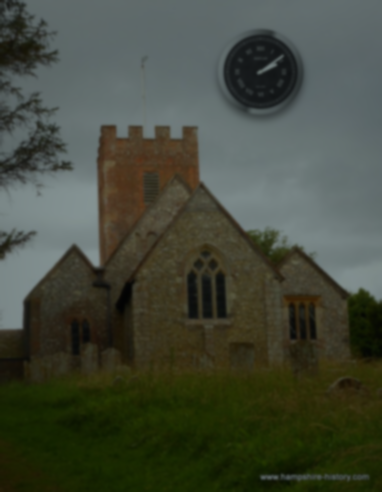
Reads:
{"hour": 2, "minute": 9}
